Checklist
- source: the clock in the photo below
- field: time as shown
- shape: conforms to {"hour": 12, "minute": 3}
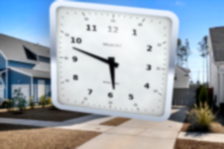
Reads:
{"hour": 5, "minute": 48}
